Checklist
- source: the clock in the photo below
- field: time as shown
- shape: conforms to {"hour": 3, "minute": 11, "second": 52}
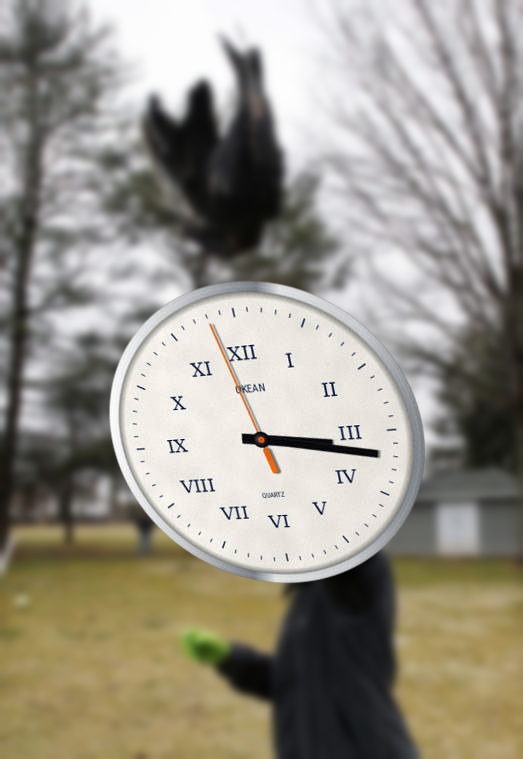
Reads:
{"hour": 3, "minute": 16, "second": 58}
